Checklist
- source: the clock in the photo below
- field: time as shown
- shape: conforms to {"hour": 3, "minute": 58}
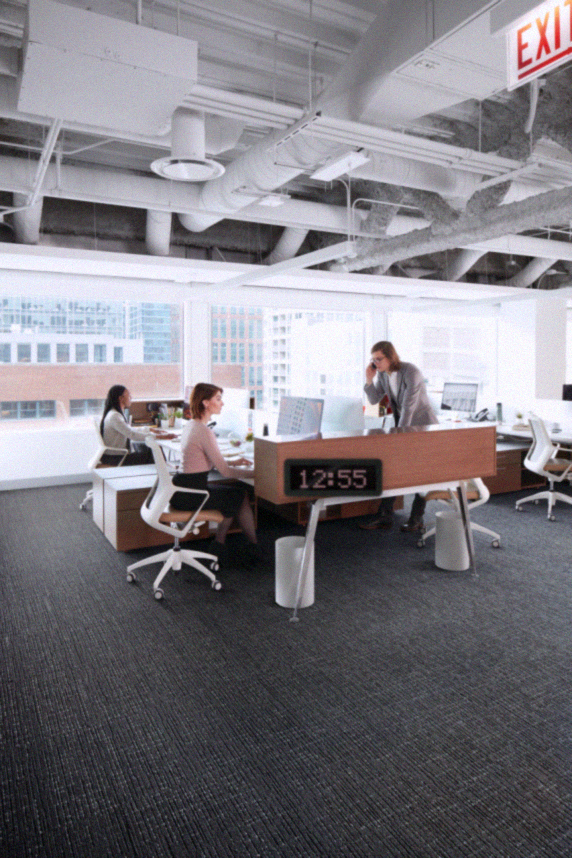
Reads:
{"hour": 12, "minute": 55}
